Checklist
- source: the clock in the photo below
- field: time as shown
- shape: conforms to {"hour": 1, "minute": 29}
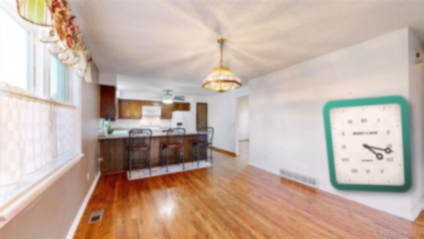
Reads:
{"hour": 4, "minute": 17}
